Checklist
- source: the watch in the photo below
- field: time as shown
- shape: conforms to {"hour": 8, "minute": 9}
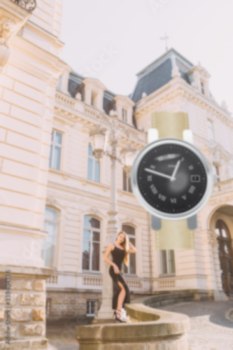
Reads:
{"hour": 12, "minute": 48}
